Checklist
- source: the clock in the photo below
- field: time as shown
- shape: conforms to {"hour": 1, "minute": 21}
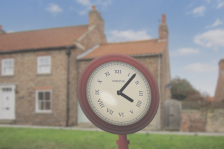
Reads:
{"hour": 4, "minute": 7}
